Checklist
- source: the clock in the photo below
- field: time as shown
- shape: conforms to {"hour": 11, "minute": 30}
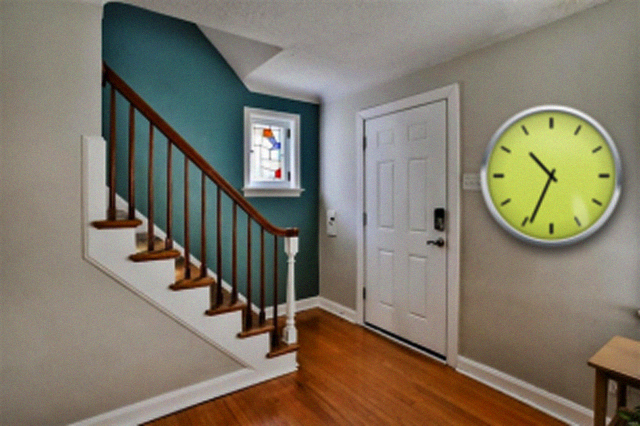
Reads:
{"hour": 10, "minute": 34}
